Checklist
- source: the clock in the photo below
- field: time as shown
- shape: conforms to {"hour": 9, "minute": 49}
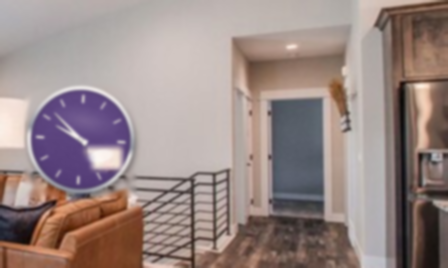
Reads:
{"hour": 9, "minute": 52}
